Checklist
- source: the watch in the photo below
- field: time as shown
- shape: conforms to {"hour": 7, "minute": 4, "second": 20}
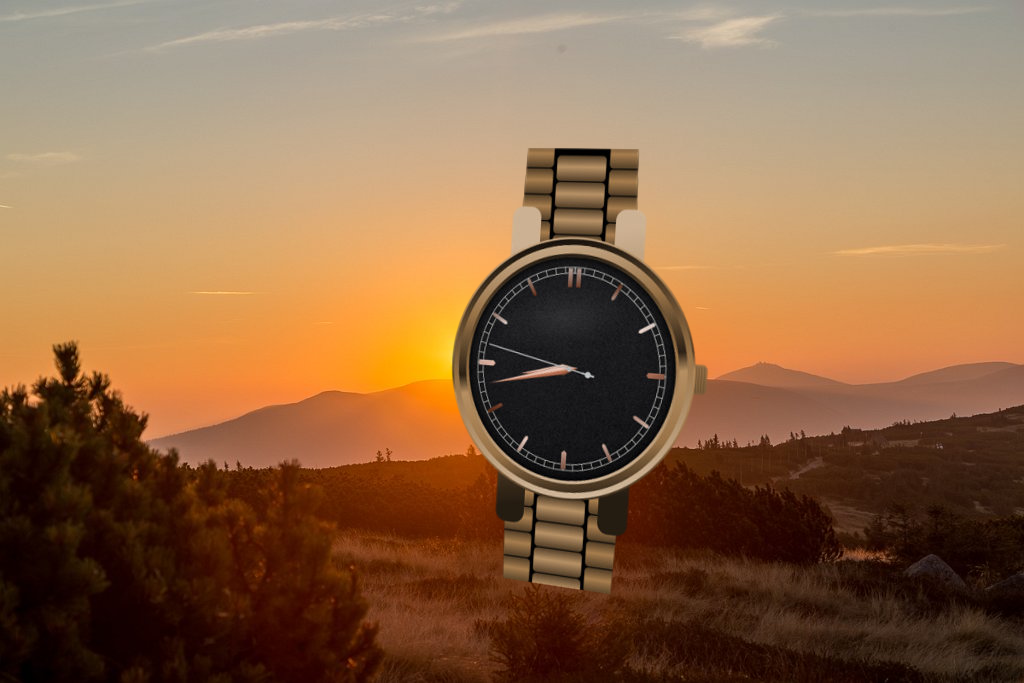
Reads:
{"hour": 8, "minute": 42, "second": 47}
